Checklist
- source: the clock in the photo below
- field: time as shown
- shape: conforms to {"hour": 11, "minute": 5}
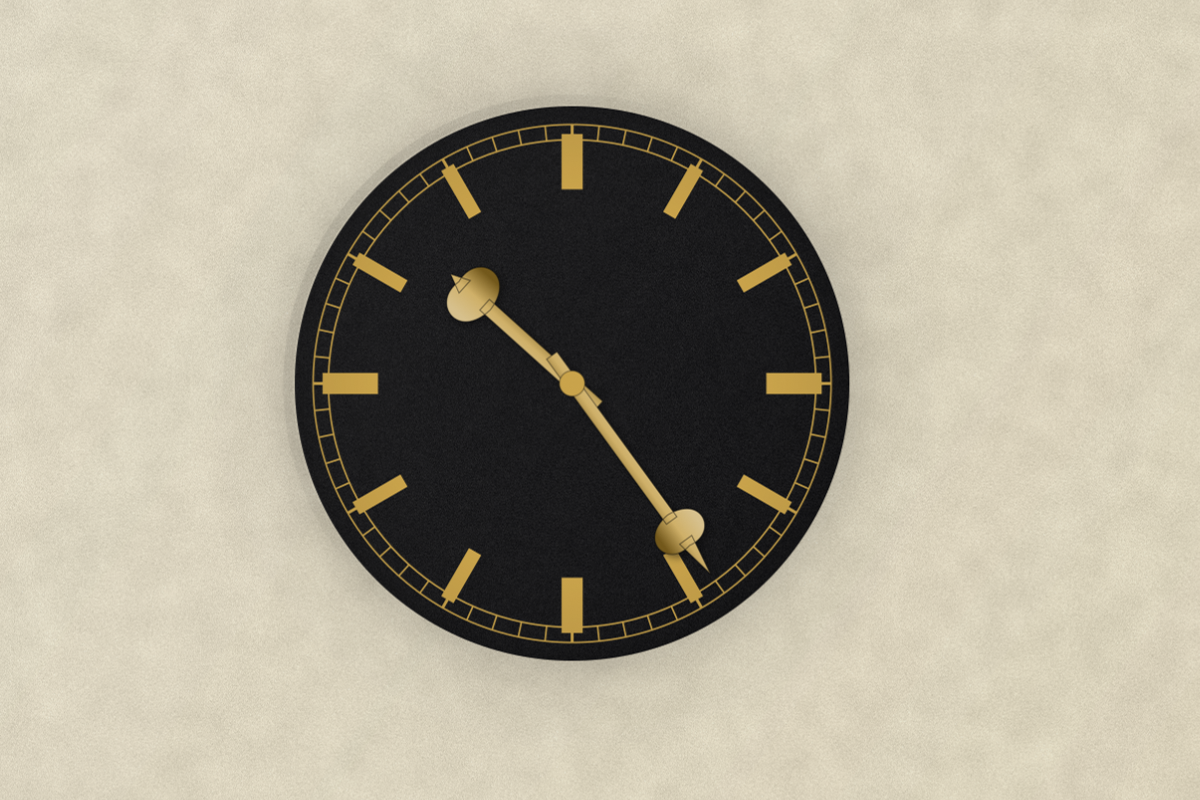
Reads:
{"hour": 10, "minute": 24}
